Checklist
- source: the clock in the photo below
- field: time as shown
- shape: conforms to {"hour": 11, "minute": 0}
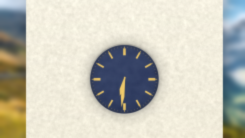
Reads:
{"hour": 6, "minute": 31}
